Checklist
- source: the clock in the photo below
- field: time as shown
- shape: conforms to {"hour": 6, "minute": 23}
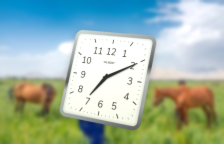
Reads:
{"hour": 7, "minute": 10}
